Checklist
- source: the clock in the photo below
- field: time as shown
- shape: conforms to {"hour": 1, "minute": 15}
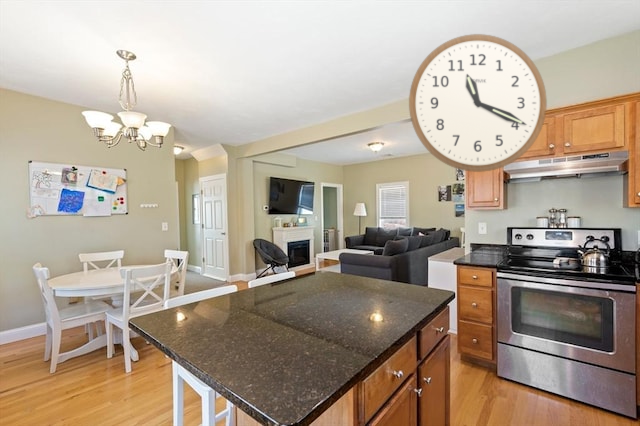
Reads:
{"hour": 11, "minute": 19}
